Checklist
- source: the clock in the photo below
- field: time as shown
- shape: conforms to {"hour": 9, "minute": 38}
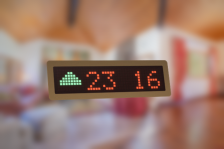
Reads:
{"hour": 23, "minute": 16}
